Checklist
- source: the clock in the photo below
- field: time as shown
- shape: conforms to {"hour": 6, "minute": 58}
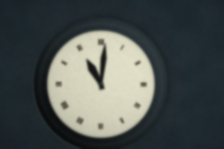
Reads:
{"hour": 11, "minute": 1}
